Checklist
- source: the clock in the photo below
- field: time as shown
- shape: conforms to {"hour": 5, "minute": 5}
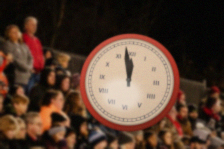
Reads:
{"hour": 11, "minute": 58}
